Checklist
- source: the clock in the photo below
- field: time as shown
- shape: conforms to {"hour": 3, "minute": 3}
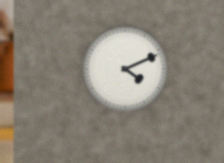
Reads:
{"hour": 4, "minute": 11}
